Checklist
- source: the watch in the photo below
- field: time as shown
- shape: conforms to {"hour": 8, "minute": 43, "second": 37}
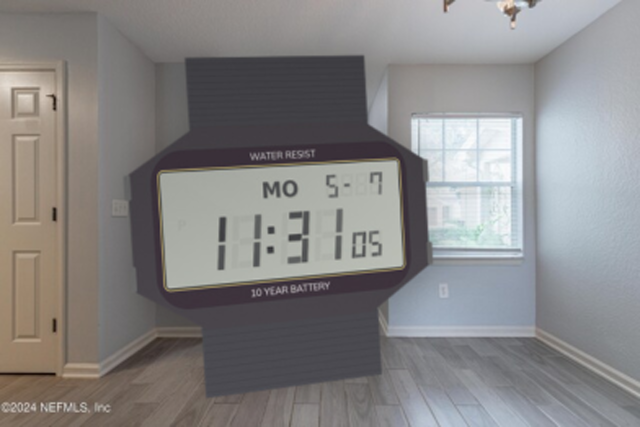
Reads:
{"hour": 11, "minute": 31, "second": 5}
